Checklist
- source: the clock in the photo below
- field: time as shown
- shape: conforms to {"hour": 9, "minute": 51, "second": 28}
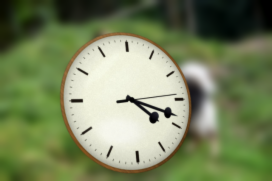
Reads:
{"hour": 4, "minute": 18, "second": 14}
